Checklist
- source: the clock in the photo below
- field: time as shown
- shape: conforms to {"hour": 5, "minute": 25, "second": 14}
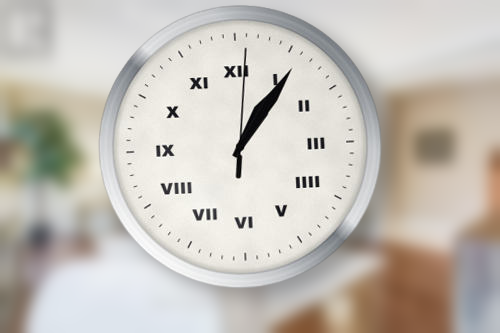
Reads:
{"hour": 1, "minute": 6, "second": 1}
